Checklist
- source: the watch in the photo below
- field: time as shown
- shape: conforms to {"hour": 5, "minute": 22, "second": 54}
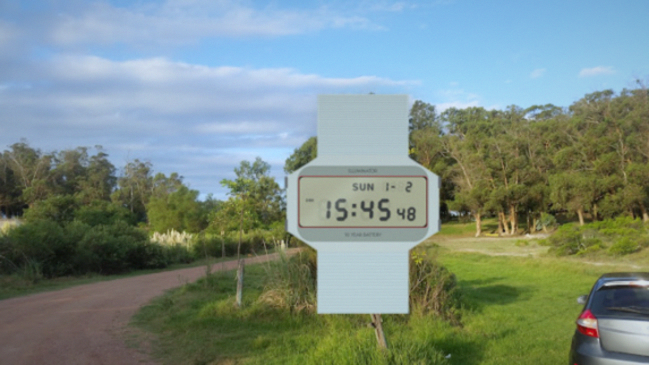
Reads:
{"hour": 15, "minute": 45, "second": 48}
